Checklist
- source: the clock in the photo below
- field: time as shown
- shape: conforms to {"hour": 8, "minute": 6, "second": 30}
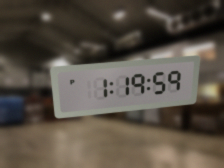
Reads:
{"hour": 1, "minute": 19, "second": 59}
